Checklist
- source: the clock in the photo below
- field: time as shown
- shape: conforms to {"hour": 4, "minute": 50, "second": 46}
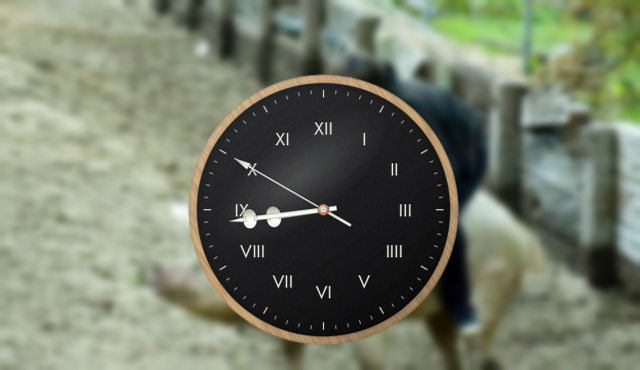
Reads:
{"hour": 8, "minute": 43, "second": 50}
